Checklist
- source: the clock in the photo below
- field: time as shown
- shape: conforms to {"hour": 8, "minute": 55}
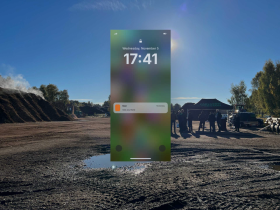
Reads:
{"hour": 17, "minute": 41}
